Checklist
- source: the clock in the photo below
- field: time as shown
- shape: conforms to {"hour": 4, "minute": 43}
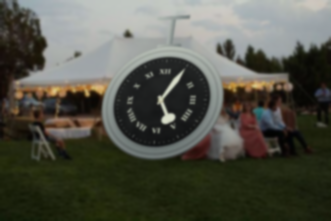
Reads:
{"hour": 5, "minute": 5}
